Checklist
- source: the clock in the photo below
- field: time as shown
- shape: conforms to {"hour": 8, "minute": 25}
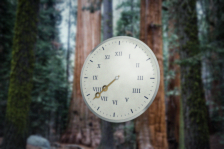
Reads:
{"hour": 7, "minute": 38}
